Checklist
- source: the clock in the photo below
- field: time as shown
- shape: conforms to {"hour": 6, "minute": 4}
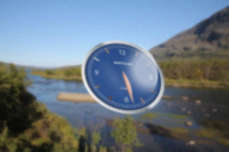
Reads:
{"hour": 5, "minute": 28}
